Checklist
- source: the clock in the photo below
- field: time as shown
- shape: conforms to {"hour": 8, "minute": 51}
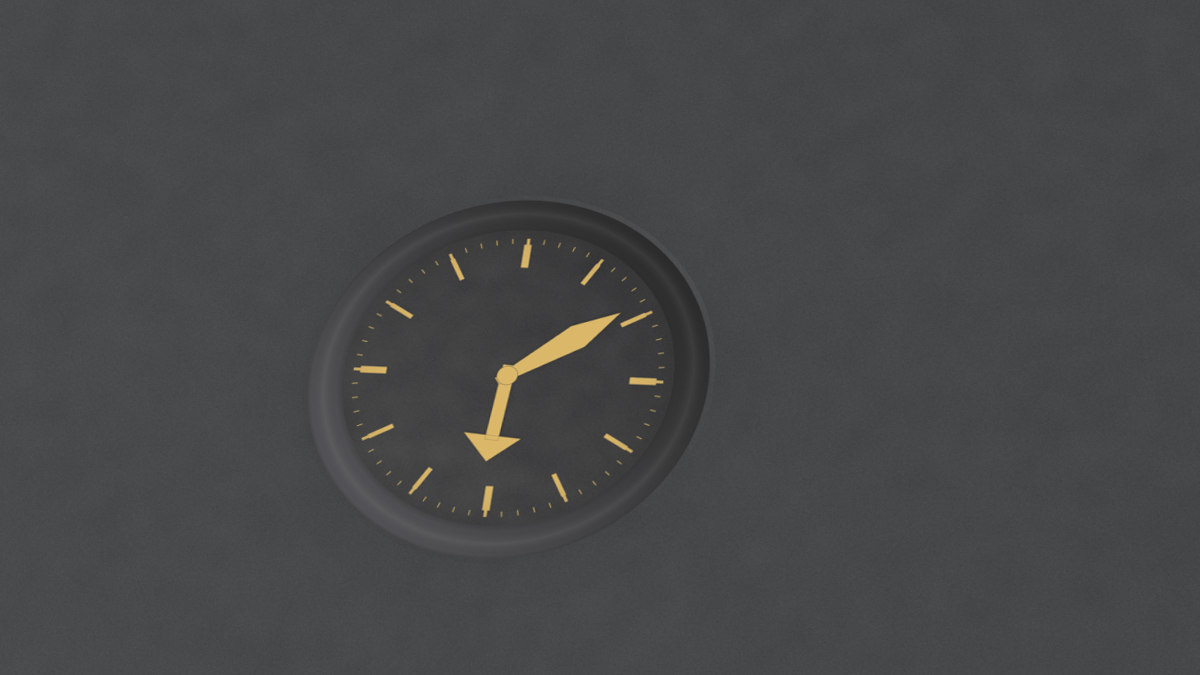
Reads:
{"hour": 6, "minute": 9}
